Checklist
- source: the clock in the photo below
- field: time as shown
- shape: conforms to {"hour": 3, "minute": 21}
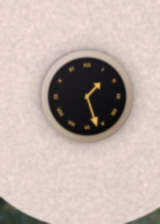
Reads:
{"hour": 1, "minute": 27}
